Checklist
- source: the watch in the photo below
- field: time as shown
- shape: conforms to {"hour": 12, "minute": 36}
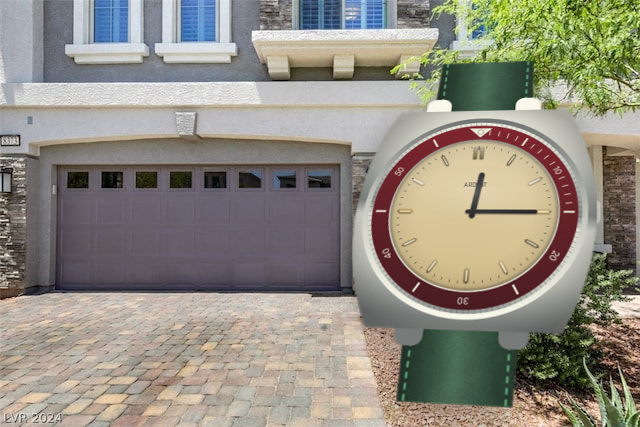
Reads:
{"hour": 12, "minute": 15}
